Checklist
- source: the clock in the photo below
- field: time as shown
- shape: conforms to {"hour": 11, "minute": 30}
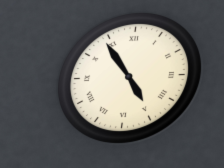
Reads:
{"hour": 4, "minute": 54}
